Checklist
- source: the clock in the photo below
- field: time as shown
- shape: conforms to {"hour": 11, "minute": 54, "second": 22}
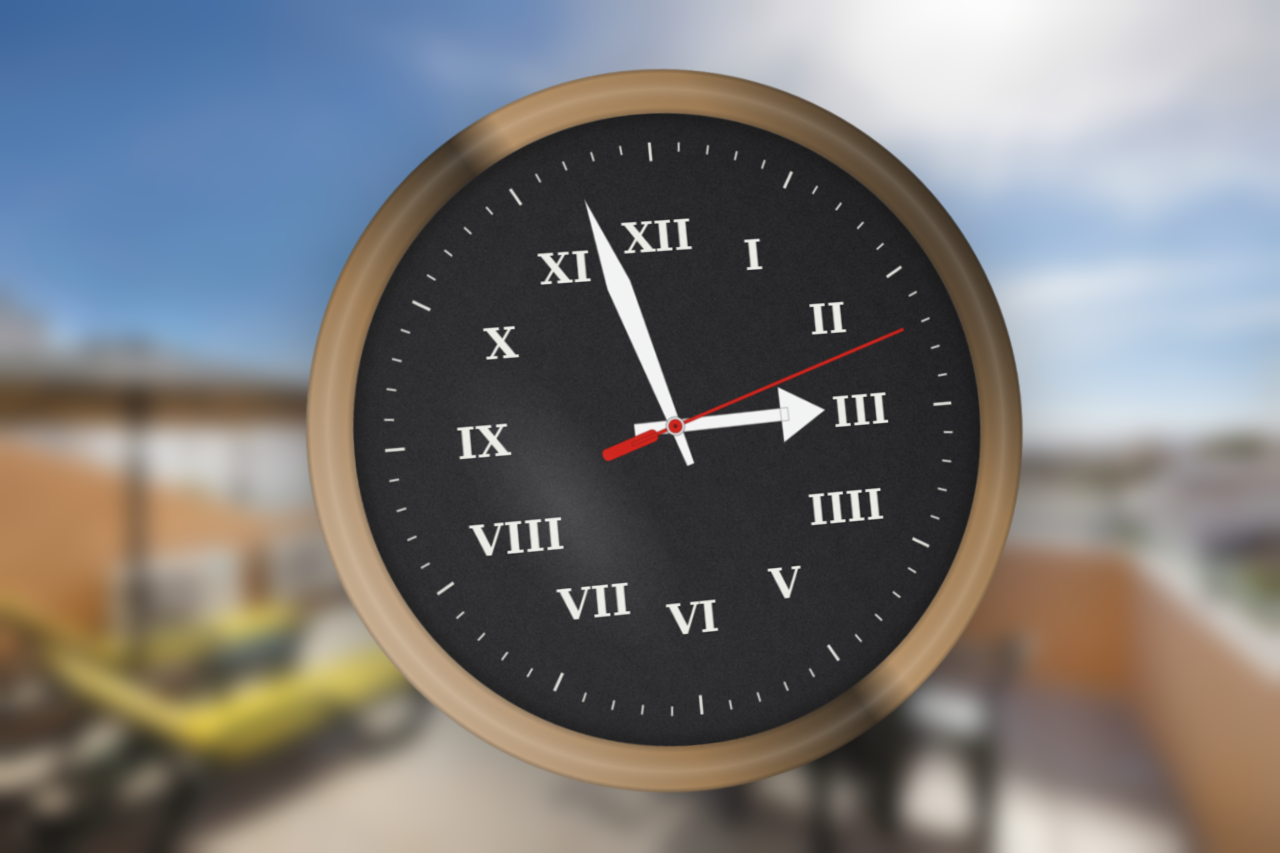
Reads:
{"hour": 2, "minute": 57, "second": 12}
